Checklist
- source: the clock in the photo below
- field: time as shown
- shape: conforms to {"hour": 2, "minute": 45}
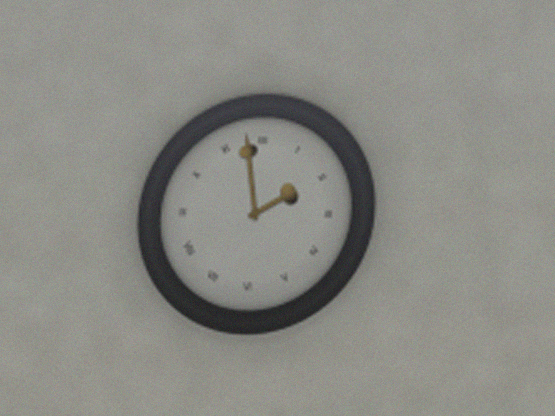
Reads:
{"hour": 1, "minute": 58}
